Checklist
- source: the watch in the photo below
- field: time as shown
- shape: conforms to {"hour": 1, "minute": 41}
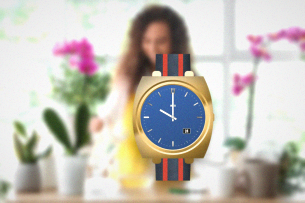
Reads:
{"hour": 10, "minute": 0}
